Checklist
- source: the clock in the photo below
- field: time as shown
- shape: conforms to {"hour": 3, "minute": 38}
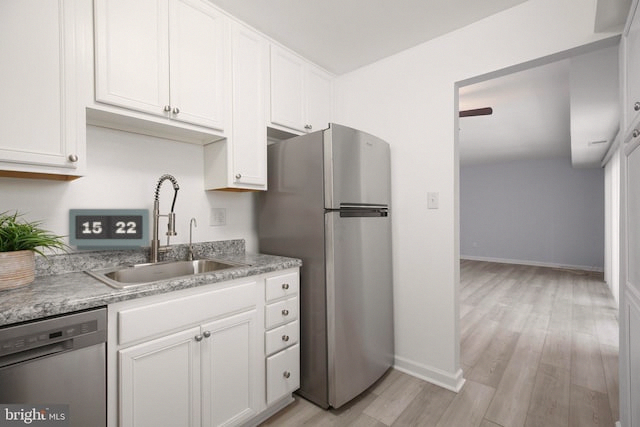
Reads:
{"hour": 15, "minute": 22}
